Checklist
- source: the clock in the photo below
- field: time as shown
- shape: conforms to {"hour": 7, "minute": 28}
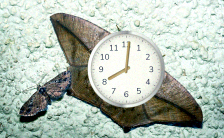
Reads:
{"hour": 8, "minute": 1}
